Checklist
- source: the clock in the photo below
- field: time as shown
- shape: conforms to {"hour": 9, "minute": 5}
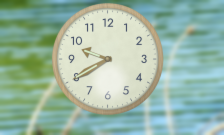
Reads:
{"hour": 9, "minute": 40}
